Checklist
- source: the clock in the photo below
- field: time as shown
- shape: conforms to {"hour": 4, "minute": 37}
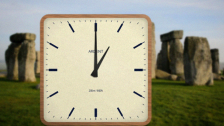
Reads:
{"hour": 1, "minute": 0}
